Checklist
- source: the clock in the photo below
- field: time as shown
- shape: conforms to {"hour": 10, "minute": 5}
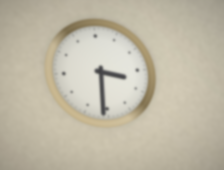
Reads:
{"hour": 3, "minute": 31}
